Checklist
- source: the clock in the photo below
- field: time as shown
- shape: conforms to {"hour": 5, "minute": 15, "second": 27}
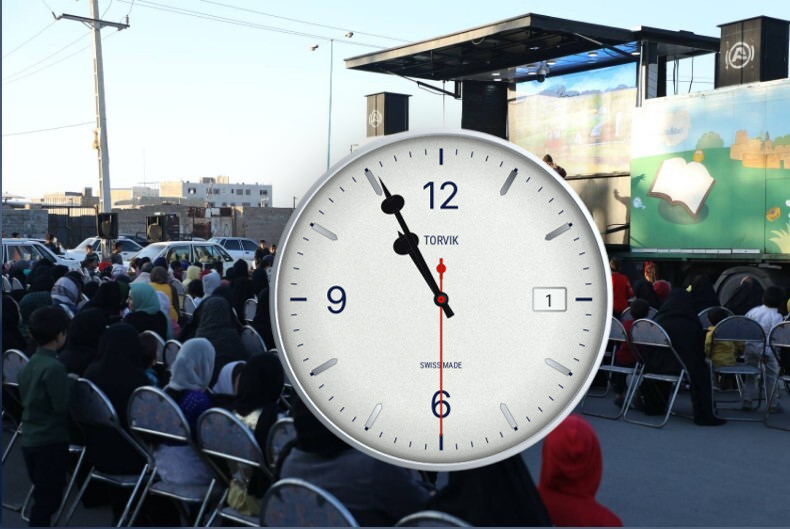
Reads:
{"hour": 10, "minute": 55, "second": 30}
